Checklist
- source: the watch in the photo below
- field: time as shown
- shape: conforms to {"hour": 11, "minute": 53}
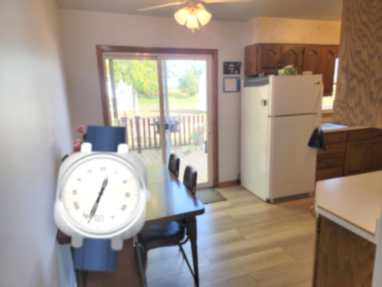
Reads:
{"hour": 12, "minute": 33}
